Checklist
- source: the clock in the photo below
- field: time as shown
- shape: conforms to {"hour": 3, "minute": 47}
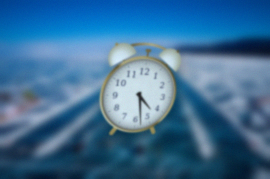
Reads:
{"hour": 4, "minute": 28}
